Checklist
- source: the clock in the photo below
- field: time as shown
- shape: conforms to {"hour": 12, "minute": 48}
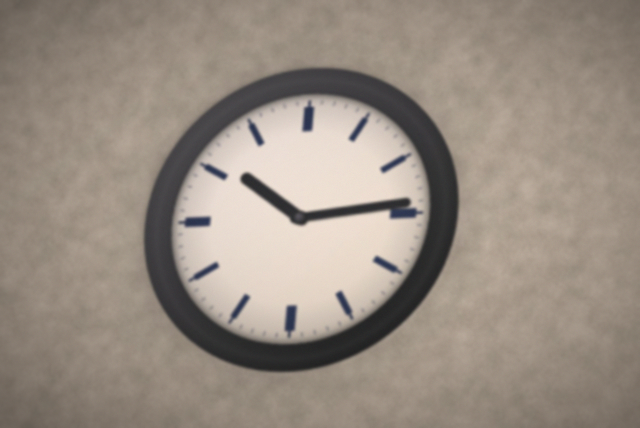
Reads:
{"hour": 10, "minute": 14}
